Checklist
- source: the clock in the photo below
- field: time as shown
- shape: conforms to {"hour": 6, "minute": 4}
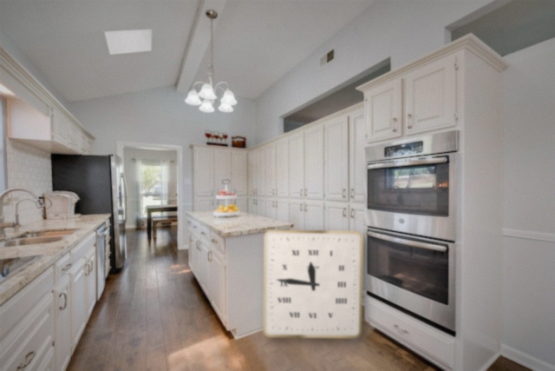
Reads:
{"hour": 11, "minute": 46}
